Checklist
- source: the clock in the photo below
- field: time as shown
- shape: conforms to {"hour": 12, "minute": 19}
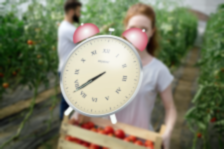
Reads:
{"hour": 7, "minute": 38}
